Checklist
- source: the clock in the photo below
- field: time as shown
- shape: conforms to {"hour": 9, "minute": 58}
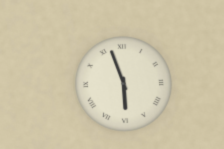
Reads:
{"hour": 5, "minute": 57}
